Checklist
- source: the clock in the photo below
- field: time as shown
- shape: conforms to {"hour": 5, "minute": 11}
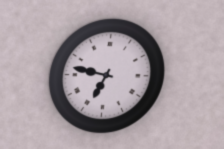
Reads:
{"hour": 6, "minute": 47}
